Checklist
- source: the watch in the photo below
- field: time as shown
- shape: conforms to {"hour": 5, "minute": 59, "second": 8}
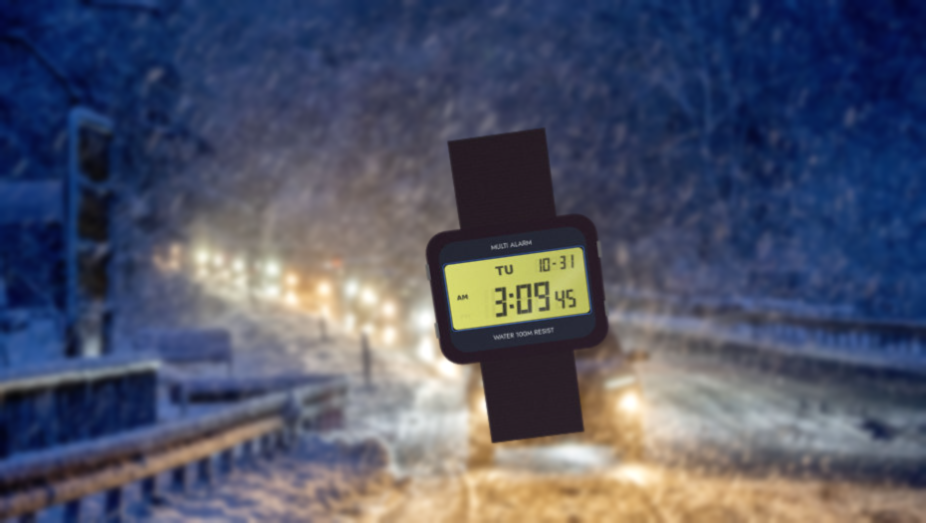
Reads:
{"hour": 3, "minute": 9, "second": 45}
